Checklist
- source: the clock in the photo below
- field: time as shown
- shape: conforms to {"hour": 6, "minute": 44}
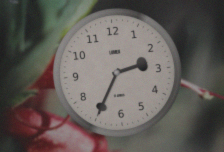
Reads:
{"hour": 2, "minute": 35}
